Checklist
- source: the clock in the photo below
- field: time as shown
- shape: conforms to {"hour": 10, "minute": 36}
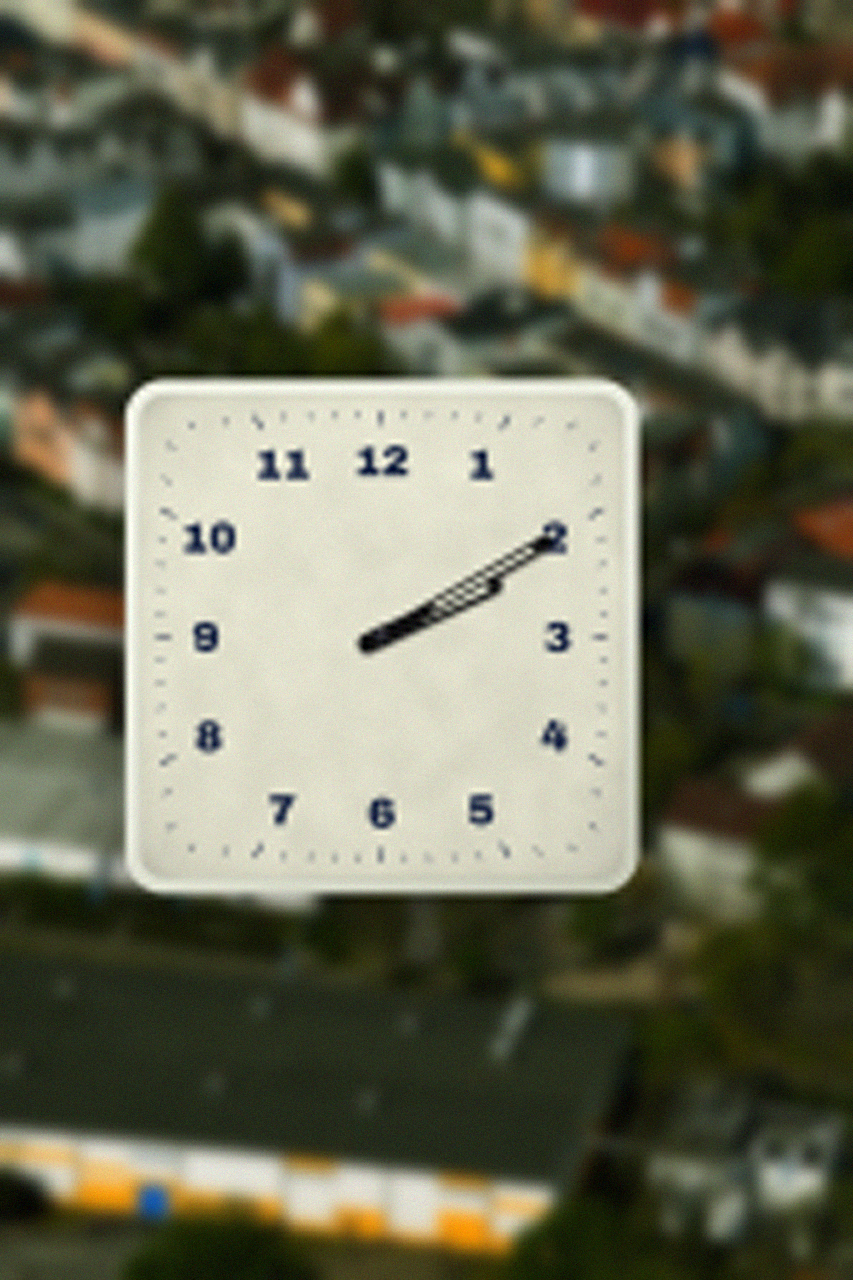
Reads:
{"hour": 2, "minute": 10}
